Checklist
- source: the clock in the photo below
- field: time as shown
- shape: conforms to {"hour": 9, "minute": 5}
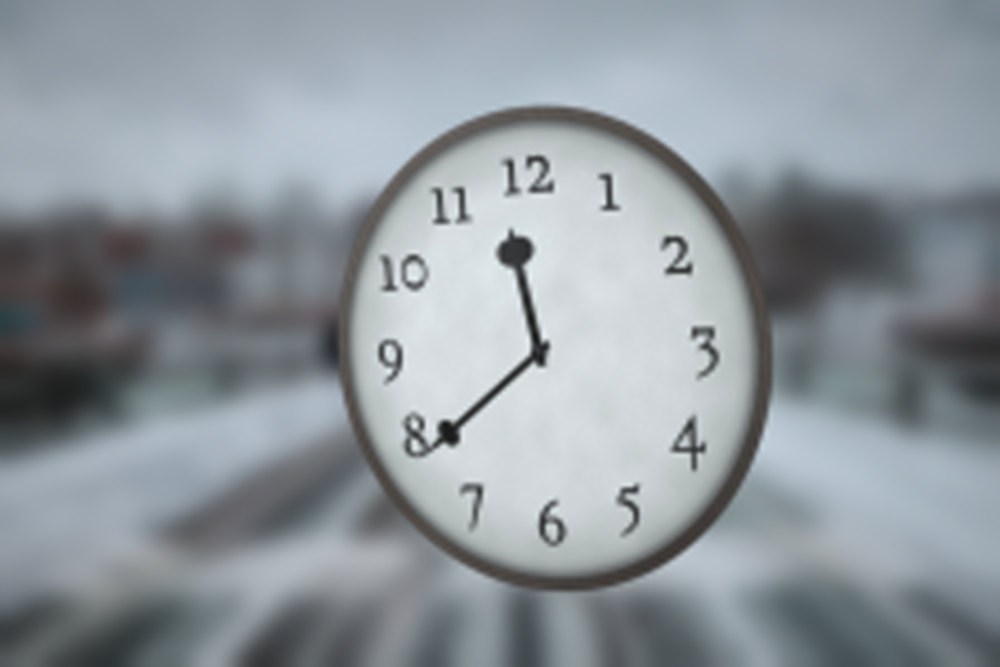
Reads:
{"hour": 11, "minute": 39}
